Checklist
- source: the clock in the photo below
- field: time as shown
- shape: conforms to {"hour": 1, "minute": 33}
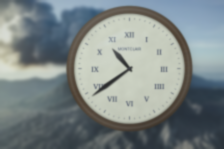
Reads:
{"hour": 10, "minute": 39}
